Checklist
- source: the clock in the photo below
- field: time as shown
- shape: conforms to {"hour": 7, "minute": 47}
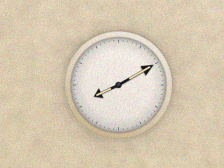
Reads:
{"hour": 8, "minute": 10}
